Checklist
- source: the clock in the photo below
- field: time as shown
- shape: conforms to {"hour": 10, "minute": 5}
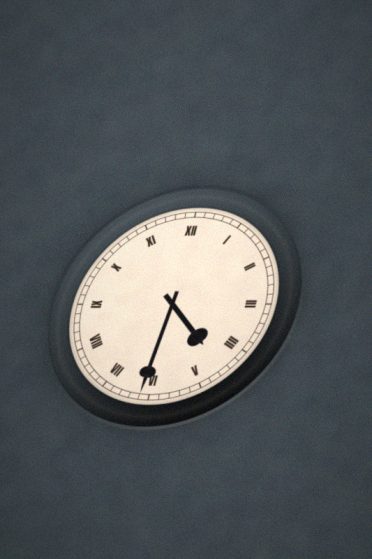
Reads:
{"hour": 4, "minute": 31}
